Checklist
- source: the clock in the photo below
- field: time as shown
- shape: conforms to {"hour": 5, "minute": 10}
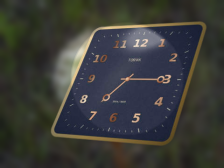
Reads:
{"hour": 7, "minute": 15}
